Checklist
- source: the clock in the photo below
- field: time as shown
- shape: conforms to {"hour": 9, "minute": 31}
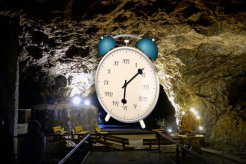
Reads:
{"hour": 6, "minute": 8}
